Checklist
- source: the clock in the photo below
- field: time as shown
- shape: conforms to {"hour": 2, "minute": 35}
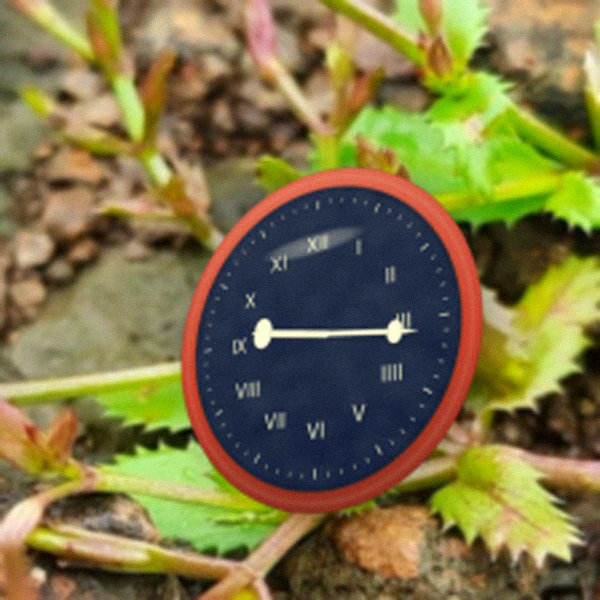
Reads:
{"hour": 9, "minute": 16}
